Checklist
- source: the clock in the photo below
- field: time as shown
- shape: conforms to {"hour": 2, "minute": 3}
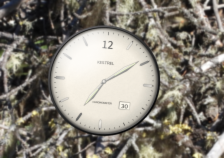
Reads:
{"hour": 7, "minute": 9}
